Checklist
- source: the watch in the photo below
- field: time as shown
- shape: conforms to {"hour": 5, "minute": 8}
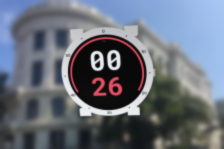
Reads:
{"hour": 0, "minute": 26}
